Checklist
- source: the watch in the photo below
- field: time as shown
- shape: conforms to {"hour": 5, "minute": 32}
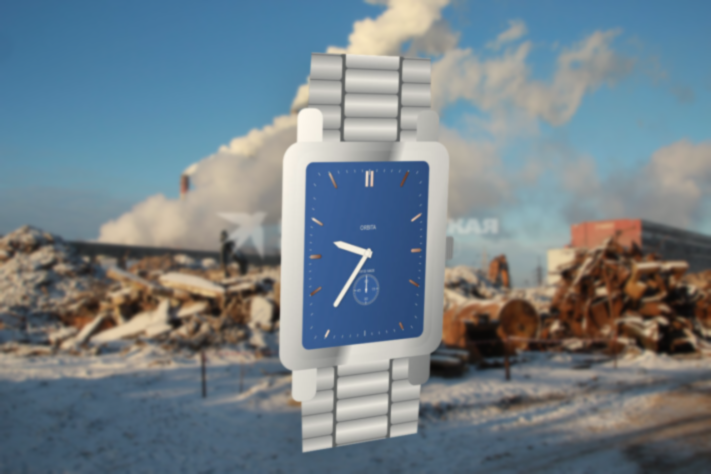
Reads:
{"hour": 9, "minute": 36}
